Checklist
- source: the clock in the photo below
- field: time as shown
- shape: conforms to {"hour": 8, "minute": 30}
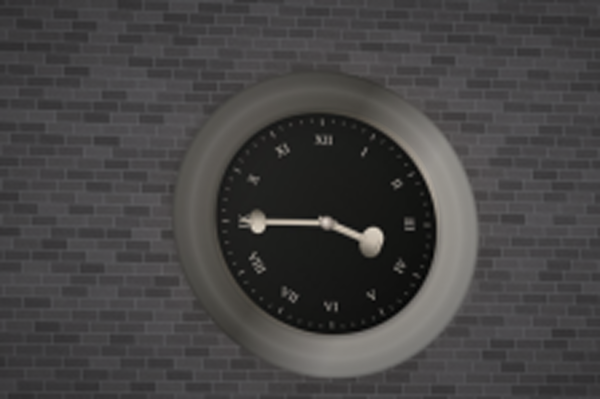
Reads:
{"hour": 3, "minute": 45}
